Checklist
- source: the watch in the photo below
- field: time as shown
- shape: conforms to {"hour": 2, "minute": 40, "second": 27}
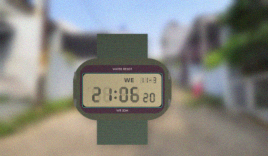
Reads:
{"hour": 21, "minute": 6, "second": 20}
